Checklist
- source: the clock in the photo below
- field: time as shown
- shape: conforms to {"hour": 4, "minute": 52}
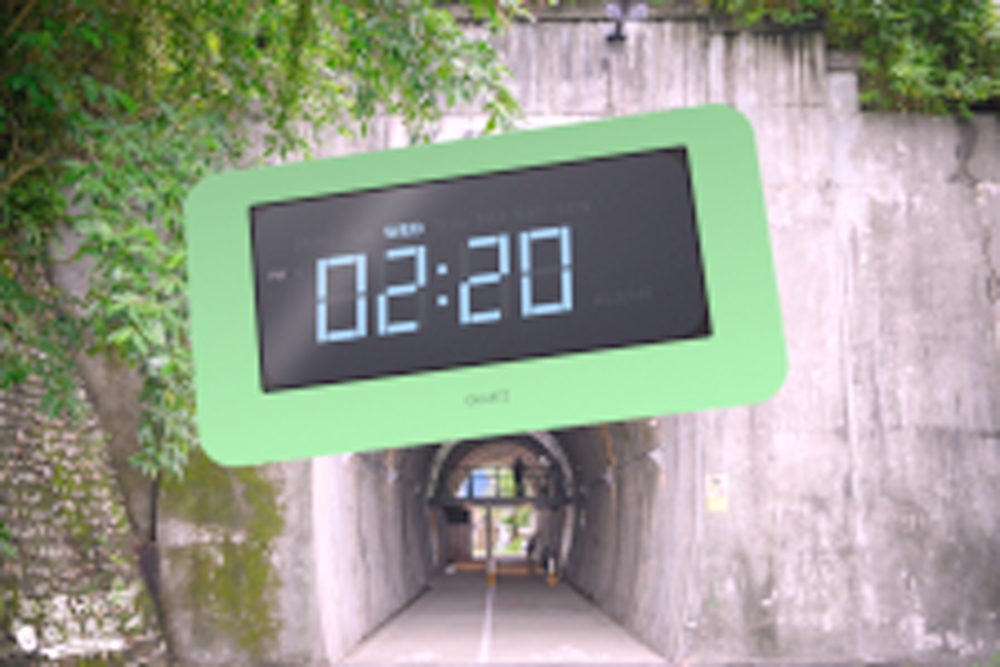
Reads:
{"hour": 2, "minute": 20}
